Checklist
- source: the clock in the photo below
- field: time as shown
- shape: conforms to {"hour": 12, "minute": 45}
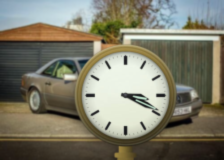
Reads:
{"hour": 3, "minute": 19}
